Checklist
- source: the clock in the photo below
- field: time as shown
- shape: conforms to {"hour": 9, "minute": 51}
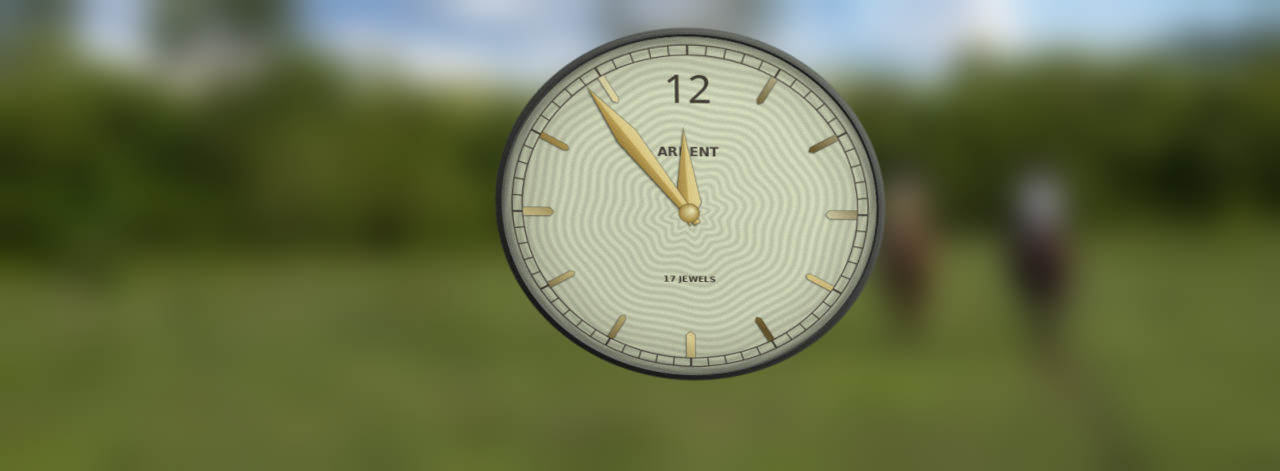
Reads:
{"hour": 11, "minute": 54}
